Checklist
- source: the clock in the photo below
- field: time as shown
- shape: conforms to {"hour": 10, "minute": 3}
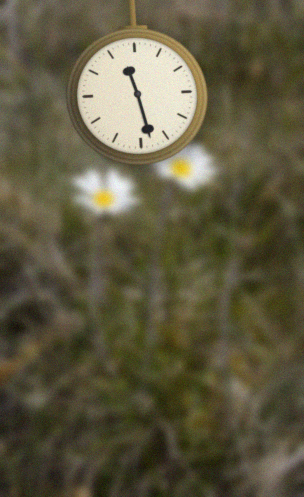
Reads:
{"hour": 11, "minute": 28}
